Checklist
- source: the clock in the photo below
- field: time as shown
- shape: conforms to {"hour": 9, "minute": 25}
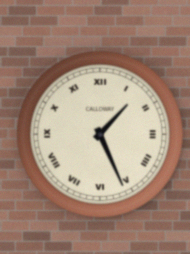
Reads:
{"hour": 1, "minute": 26}
